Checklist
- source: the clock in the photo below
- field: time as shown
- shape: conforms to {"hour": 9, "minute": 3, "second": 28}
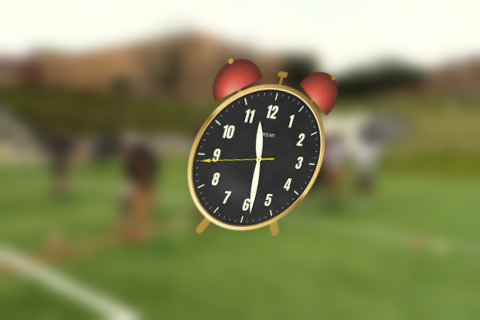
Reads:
{"hour": 11, "minute": 28, "second": 44}
